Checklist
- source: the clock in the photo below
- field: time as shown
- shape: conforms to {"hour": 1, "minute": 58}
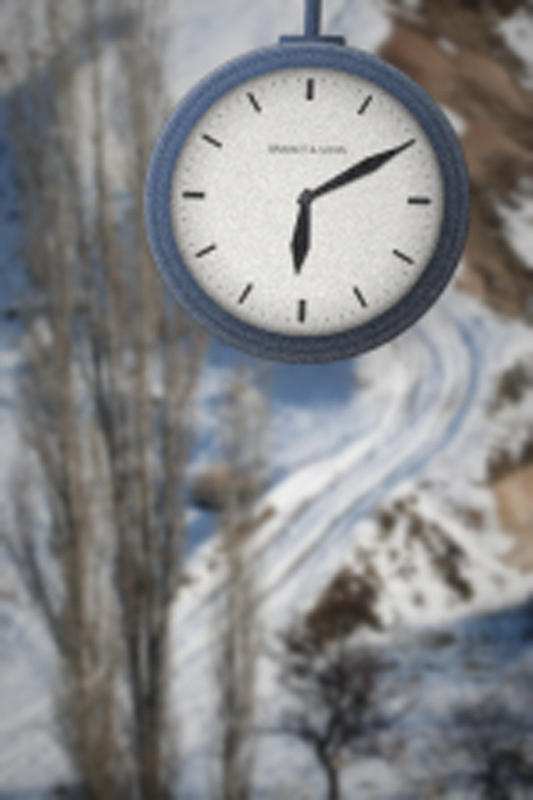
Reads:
{"hour": 6, "minute": 10}
